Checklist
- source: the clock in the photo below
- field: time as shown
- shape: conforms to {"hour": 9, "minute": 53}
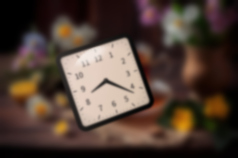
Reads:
{"hour": 8, "minute": 22}
